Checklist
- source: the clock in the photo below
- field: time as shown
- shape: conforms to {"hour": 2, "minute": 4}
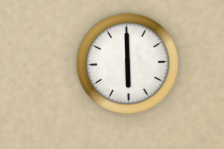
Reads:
{"hour": 6, "minute": 0}
